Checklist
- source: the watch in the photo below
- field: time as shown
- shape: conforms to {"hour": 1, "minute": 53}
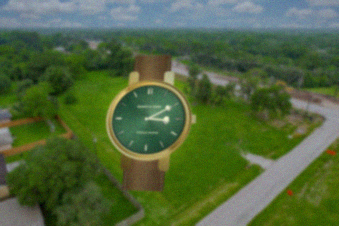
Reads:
{"hour": 3, "minute": 10}
